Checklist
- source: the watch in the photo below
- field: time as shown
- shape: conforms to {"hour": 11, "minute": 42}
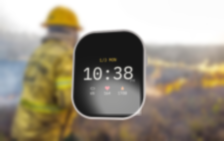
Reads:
{"hour": 10, "minute": 38}
